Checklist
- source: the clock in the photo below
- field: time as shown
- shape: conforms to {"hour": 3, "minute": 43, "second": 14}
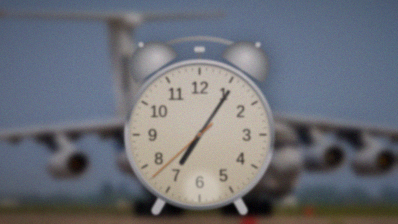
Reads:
{"hour": 7, "minute": 5, "second": 38}
